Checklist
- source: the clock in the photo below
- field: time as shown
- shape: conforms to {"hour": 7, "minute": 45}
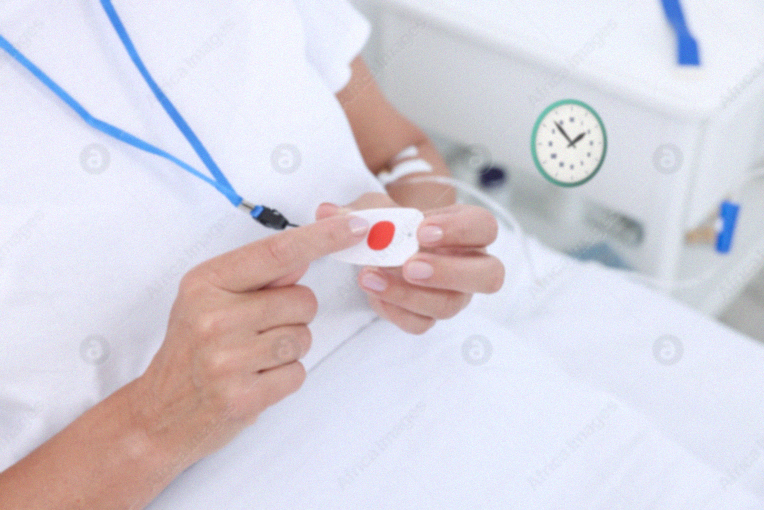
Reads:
{"hour": 1, "minute": 53}
